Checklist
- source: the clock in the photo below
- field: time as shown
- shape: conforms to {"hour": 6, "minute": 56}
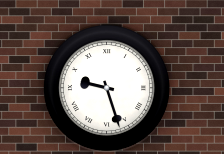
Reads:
{"hour": 9, "minute": 27}
